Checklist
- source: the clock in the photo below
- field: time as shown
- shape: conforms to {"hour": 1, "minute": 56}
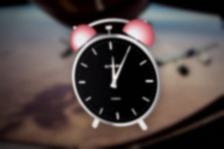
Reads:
{"hour": 12, "minute": 5}
